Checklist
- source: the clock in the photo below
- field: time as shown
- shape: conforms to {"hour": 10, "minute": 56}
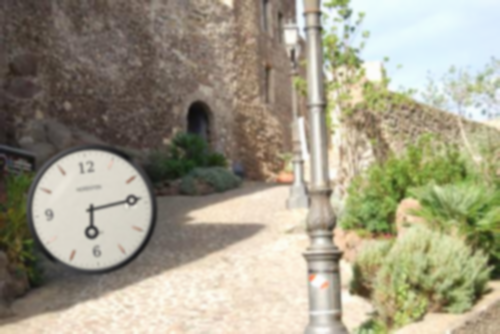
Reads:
{"hour": 6, "minute": 14}
